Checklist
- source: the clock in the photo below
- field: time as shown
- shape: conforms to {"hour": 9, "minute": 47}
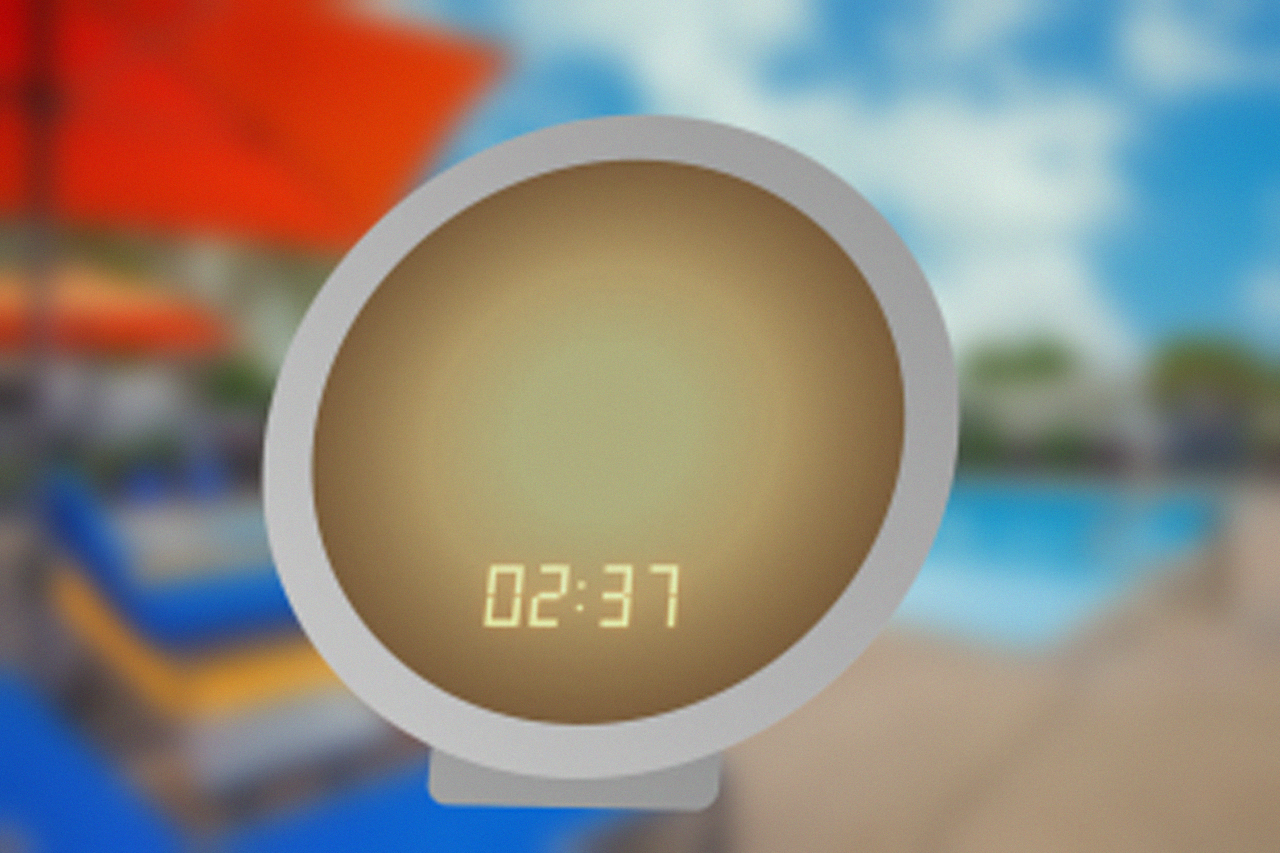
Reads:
{"hour": 2, "minute": 37}
